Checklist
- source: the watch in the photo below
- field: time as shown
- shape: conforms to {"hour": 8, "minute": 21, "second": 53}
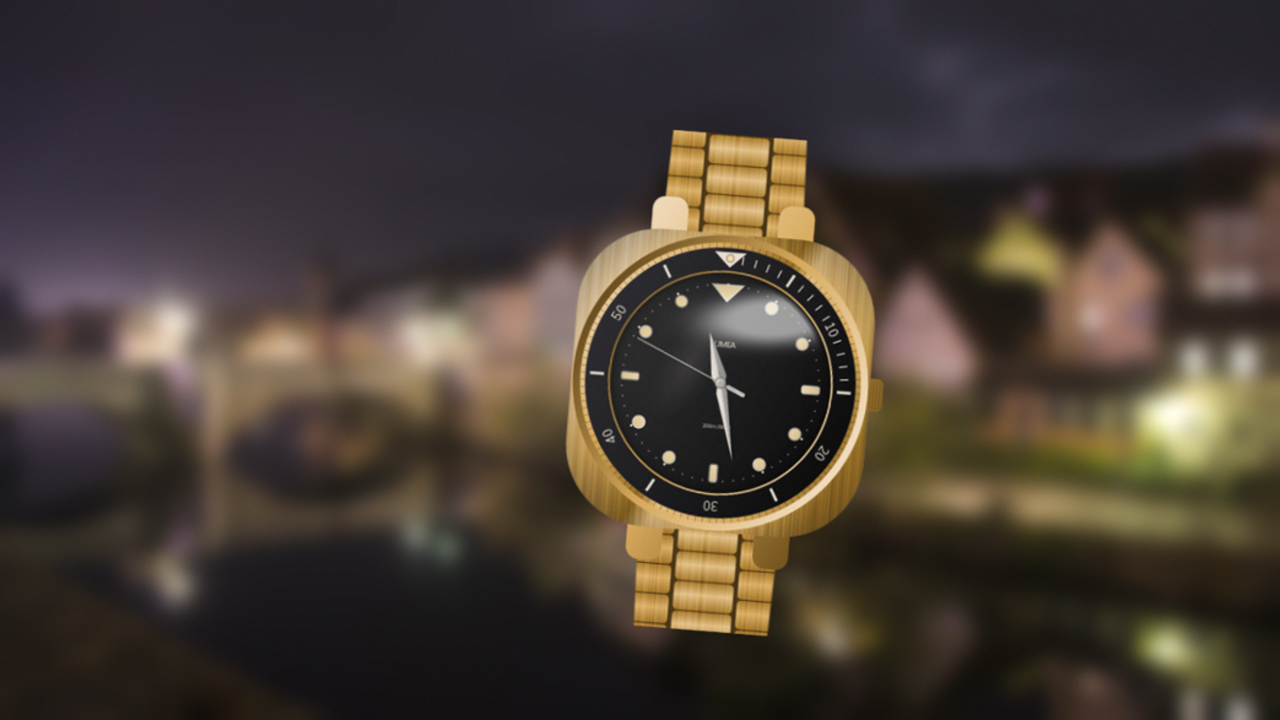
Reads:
{"hour": 11, "minute": 27, "second": 49}
